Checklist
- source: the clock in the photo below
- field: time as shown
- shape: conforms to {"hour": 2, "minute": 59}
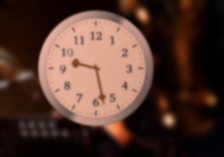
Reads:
{"hour": 9, "minute": 28}
